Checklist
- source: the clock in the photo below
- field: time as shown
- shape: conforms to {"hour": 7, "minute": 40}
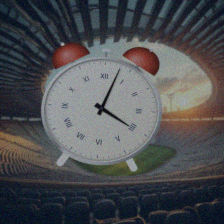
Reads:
{"hour": 4, "minute": 3}
